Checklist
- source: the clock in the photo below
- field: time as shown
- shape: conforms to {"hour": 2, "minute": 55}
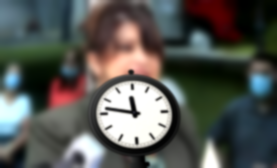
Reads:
{"hour": 11, "minute": 47}
